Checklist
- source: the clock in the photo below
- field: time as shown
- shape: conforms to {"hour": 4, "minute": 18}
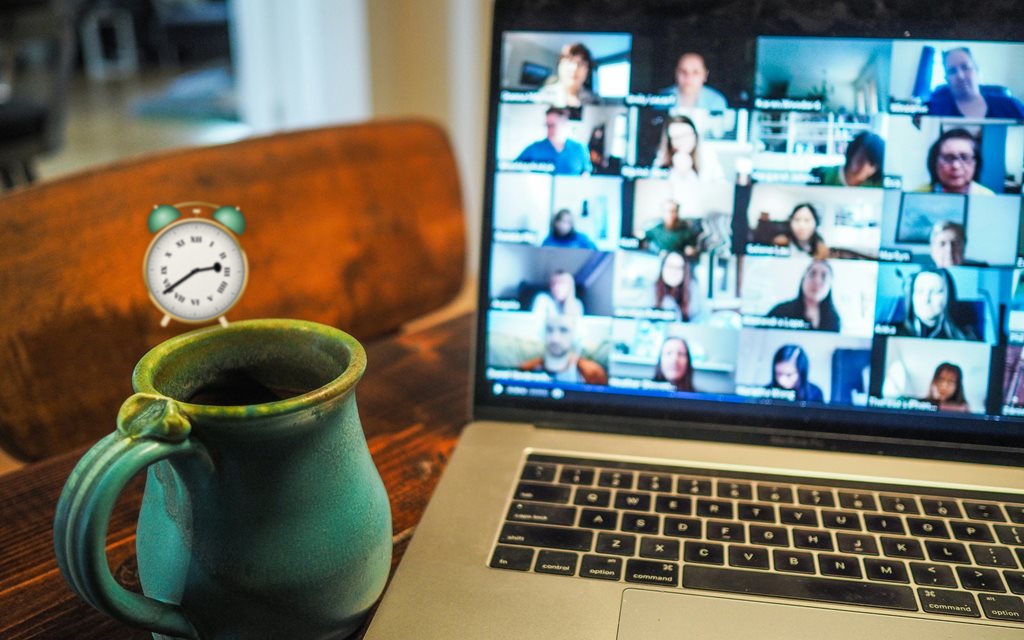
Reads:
{"hour": 2, "minute": 39}
